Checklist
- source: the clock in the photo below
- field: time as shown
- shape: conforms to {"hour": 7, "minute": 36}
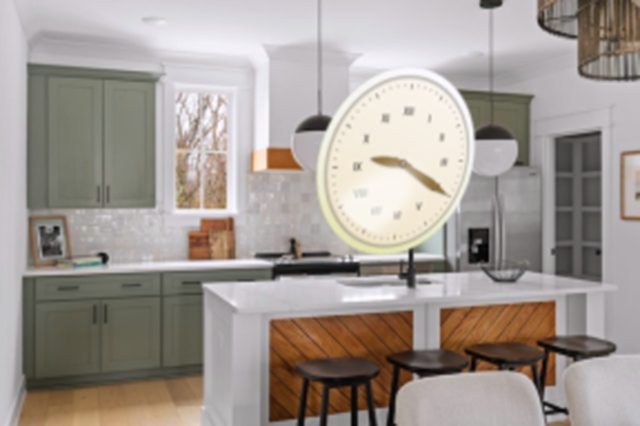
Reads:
{"hour": 9, "minute": 20}
